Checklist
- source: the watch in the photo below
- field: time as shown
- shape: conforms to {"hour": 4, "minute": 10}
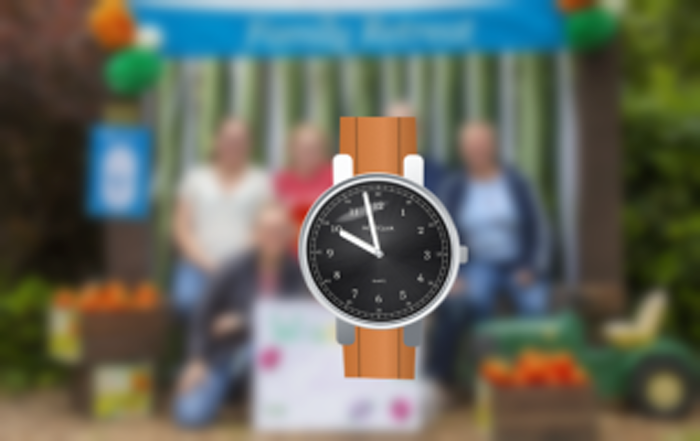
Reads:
{"hour": 9, "minute": 58}
